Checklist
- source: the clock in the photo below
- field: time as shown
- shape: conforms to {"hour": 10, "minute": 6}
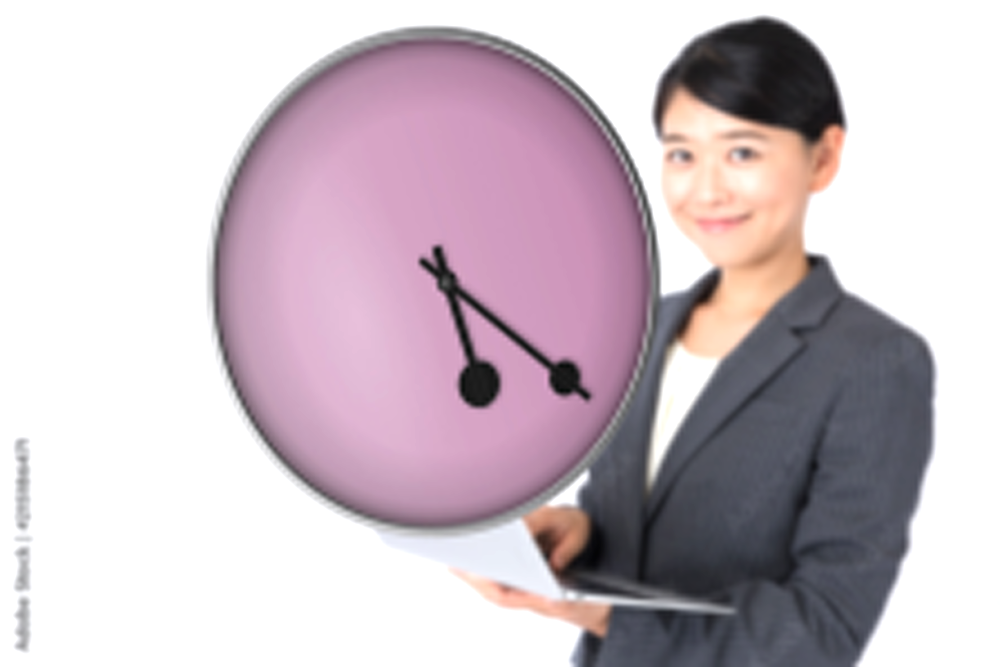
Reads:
{"hour": 5, "minute": 21}
